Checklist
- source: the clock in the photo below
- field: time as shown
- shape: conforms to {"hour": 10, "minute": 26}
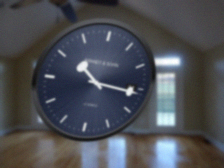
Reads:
{"hour": 10, "minute": 16}
